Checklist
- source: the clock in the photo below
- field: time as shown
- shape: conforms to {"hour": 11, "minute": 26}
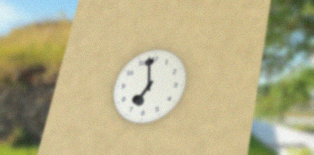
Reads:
{"hour": 6, "minute": 58}
